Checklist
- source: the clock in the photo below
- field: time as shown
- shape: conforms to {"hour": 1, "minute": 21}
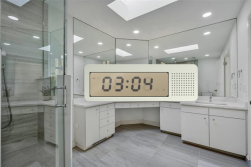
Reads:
{"hour": 3, "minute": 4}
